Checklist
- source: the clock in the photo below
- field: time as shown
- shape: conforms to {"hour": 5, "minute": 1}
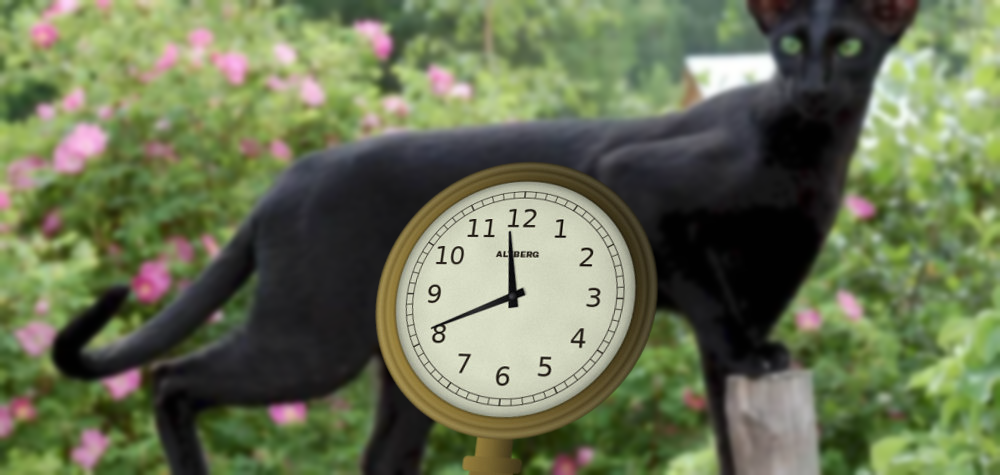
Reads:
{"hour": 11, "minute": 41}
